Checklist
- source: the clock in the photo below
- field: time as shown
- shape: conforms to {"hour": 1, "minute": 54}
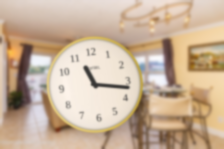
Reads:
{"hour": 11, "minute": 17}
